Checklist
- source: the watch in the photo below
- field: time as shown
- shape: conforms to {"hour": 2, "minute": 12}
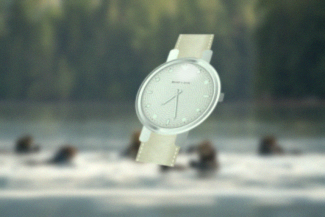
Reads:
{"hour": 7, "minute": 28}
